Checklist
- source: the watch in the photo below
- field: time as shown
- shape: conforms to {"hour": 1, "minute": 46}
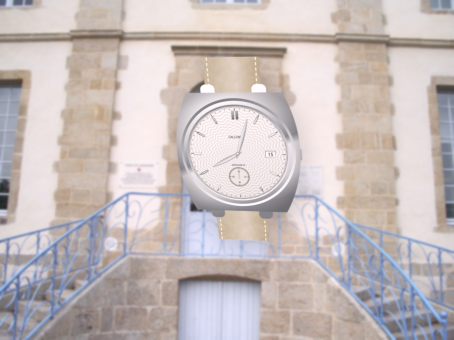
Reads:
{"hour": 8, "minute": 3}
